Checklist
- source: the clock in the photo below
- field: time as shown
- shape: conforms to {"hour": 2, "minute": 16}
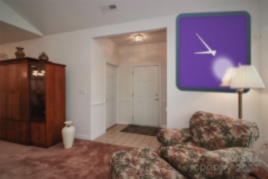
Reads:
{"hour": 8, "minute": 53}
